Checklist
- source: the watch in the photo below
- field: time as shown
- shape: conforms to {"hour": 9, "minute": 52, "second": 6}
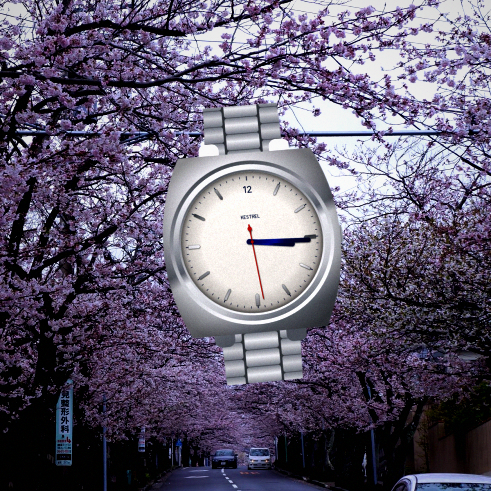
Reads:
{"hour": 3, "minute": 15, "second": 29}
